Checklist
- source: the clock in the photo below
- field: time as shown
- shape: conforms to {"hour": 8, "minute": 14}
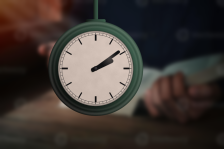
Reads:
{"hour": 2, "minute": 9}
